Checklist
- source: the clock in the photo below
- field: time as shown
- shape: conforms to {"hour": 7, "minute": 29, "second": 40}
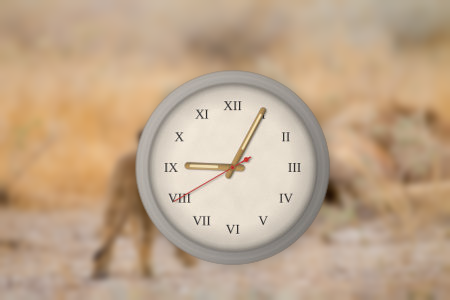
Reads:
{"hour": 9, "minute": 4, "second": 40}
